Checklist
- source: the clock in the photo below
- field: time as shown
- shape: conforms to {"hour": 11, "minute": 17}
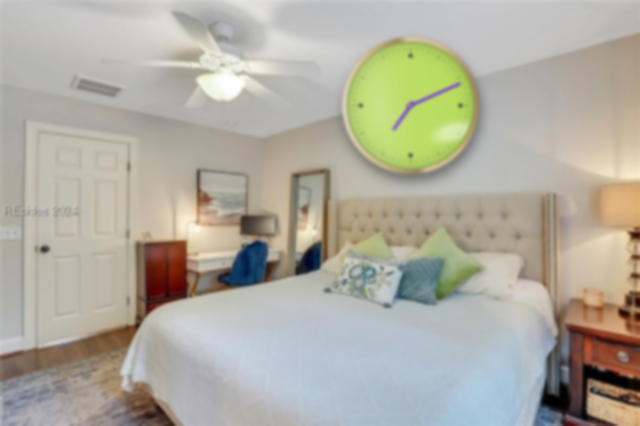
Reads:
{"hour": 7, "minute": 11}
